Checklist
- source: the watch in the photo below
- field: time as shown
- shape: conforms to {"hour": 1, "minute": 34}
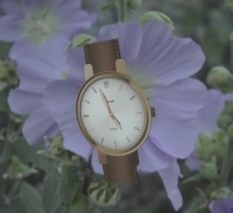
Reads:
{"hour": 4, "minute": 57}
